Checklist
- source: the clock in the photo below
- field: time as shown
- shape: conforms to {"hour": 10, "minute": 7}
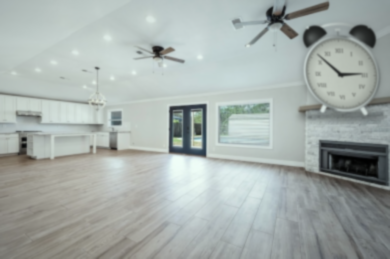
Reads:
{"hour": 2, "minute": 52}
